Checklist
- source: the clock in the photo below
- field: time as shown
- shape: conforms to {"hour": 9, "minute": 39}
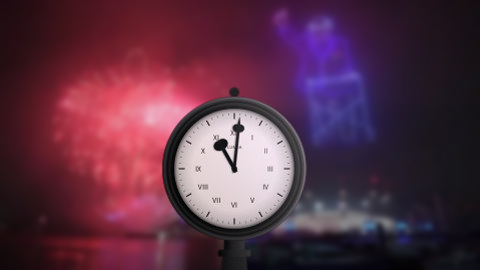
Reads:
{"hour": 11, "minute": 1}
